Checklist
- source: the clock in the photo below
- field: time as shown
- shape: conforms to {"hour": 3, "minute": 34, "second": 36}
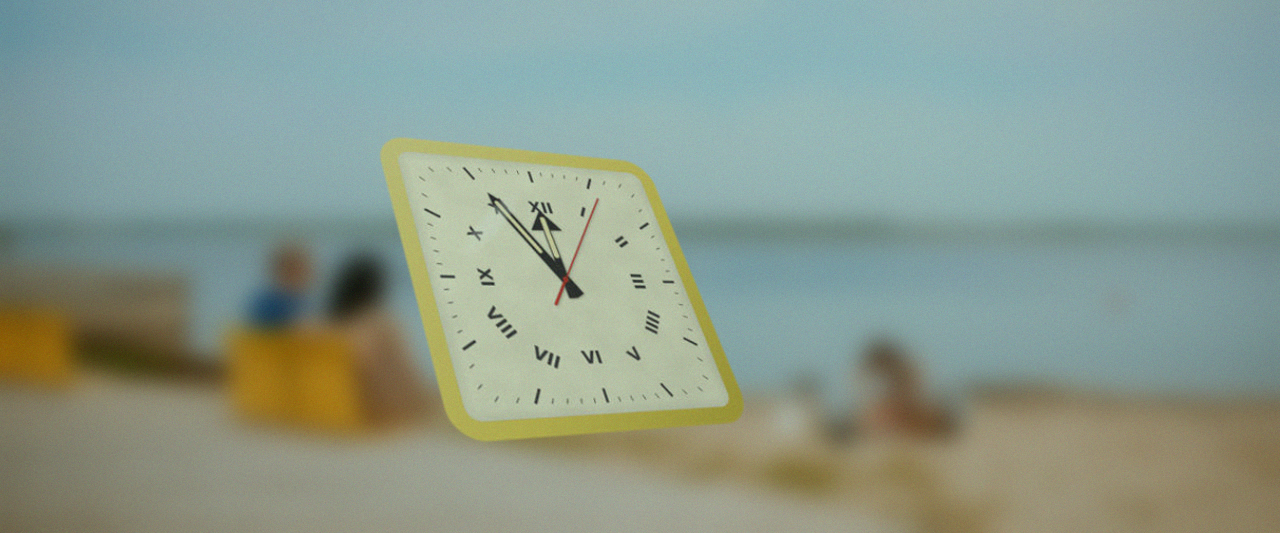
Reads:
{"hour": 11, "minute": 55, "second": 6}
